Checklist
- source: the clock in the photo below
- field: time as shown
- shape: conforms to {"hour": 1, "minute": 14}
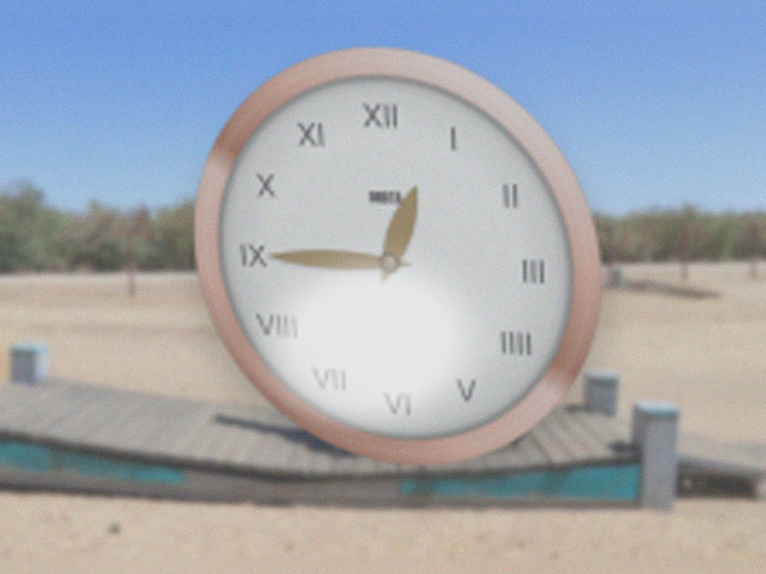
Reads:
{"hour": 12, "minute": 45}
